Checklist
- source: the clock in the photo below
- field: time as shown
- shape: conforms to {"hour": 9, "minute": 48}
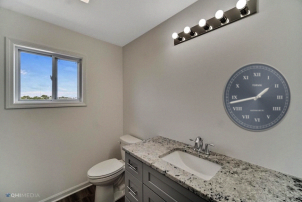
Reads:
{"hour": 1, "minute": 43}
